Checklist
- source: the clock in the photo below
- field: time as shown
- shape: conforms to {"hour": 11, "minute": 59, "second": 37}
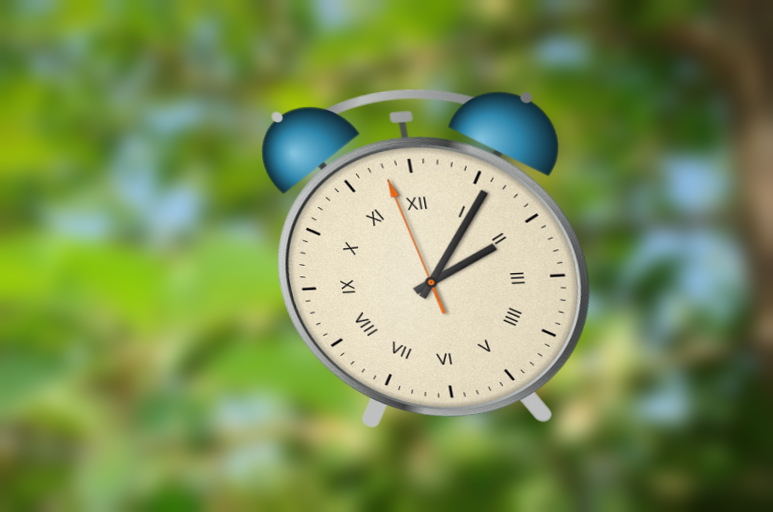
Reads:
{"hour": 2, "minute": 5, "second": 58}
